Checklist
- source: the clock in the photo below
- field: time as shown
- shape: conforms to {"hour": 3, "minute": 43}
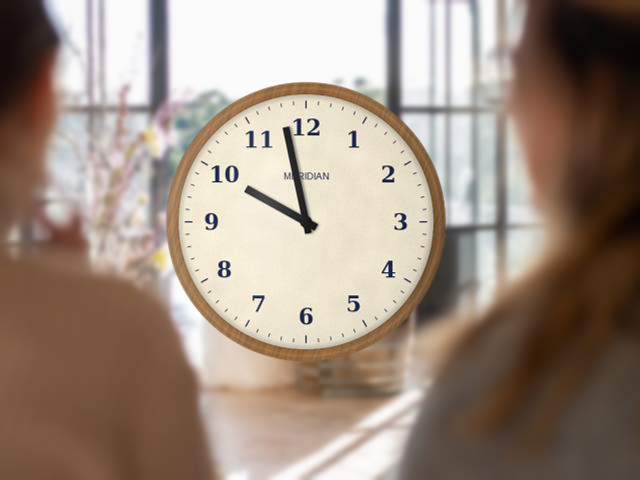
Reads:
{"hour": 9, "minute": 58}
